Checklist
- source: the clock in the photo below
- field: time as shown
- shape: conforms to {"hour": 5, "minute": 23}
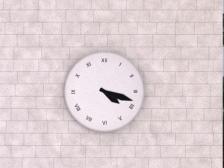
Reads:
{"hour": 4, "minute": 18}
